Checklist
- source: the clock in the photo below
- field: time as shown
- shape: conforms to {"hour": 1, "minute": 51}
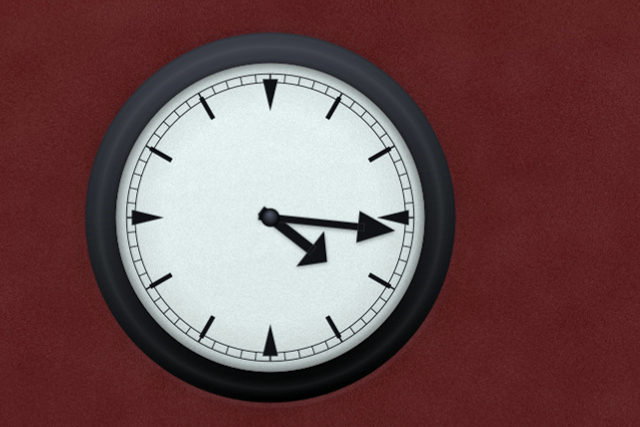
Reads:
{"hour": 4, "minute": 16}
